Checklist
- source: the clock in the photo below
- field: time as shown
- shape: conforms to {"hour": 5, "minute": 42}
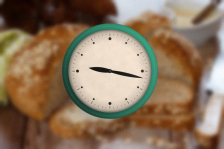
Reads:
{"hour": 9, "minute": 17}
